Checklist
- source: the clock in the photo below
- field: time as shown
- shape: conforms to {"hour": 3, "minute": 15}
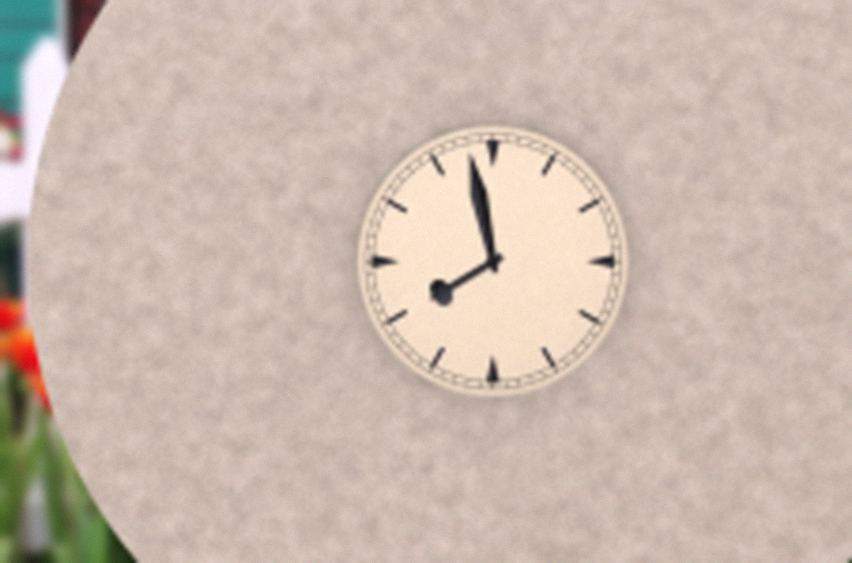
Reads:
{"hour": 7, "minute": 58}
